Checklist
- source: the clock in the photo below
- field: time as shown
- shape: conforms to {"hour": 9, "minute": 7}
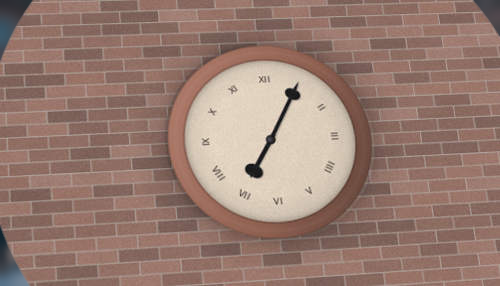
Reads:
{"hour": 7, "minute": 5}
